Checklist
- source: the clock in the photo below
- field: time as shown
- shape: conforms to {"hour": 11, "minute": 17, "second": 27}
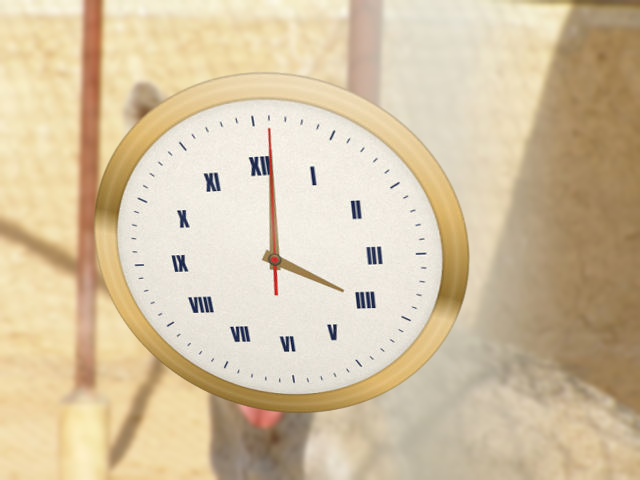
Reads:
{"hour": 4, "minute": 1, "second": 1}
